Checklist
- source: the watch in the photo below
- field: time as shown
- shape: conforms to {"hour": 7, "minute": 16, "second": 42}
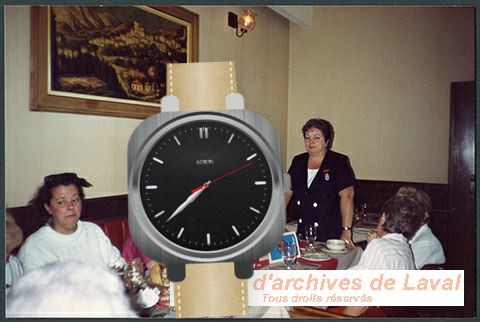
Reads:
{"hour": 7, "minute": 38, "second": 11}
